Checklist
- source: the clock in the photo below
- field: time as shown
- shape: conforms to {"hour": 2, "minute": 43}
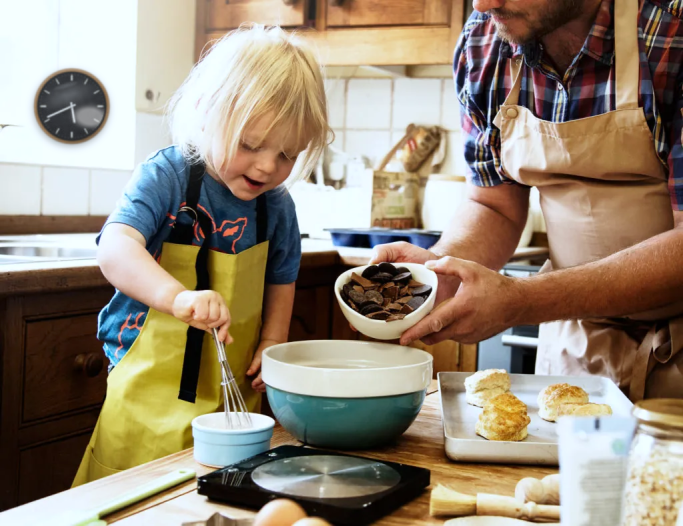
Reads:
{"hour": 5, "minute": 41}
